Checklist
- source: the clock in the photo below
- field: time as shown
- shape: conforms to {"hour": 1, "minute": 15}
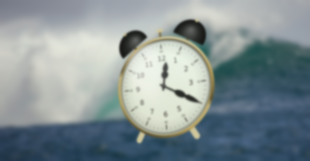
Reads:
{"hour": 12, "minute": 20}
